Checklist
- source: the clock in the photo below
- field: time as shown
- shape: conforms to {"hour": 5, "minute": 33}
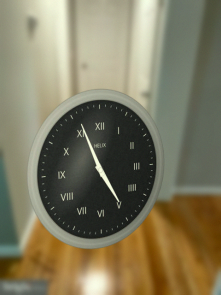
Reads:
{"hour": 4, "minute": 56}
